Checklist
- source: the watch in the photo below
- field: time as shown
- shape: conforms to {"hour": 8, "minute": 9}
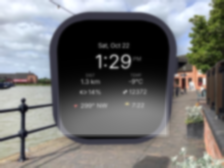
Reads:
{"hour": 1, "minute": 29}
